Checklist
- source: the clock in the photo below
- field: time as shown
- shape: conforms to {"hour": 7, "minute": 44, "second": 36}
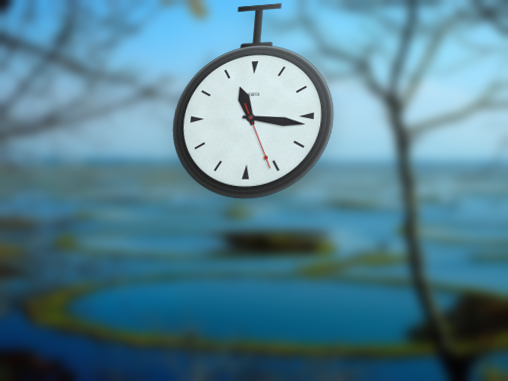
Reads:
{"hour": 11, "minute": 16, "second": 26}
